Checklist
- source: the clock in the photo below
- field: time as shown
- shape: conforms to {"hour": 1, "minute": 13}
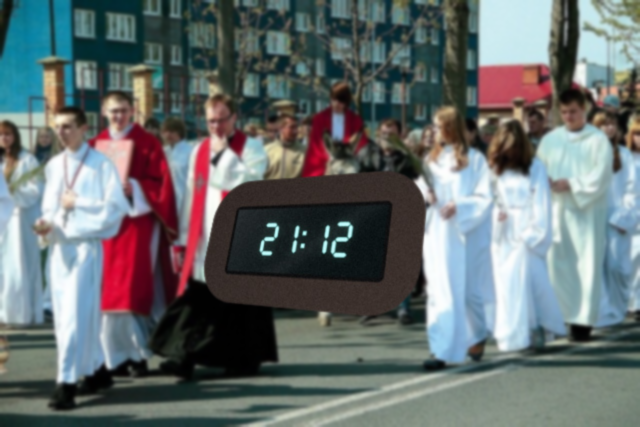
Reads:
{"hour": 21, "minute": 12}
